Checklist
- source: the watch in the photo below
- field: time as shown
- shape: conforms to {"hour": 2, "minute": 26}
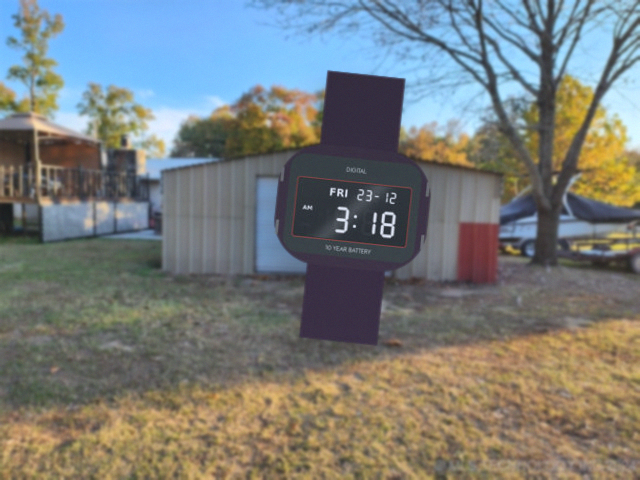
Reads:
{"hour": 3, "minute": 18}
